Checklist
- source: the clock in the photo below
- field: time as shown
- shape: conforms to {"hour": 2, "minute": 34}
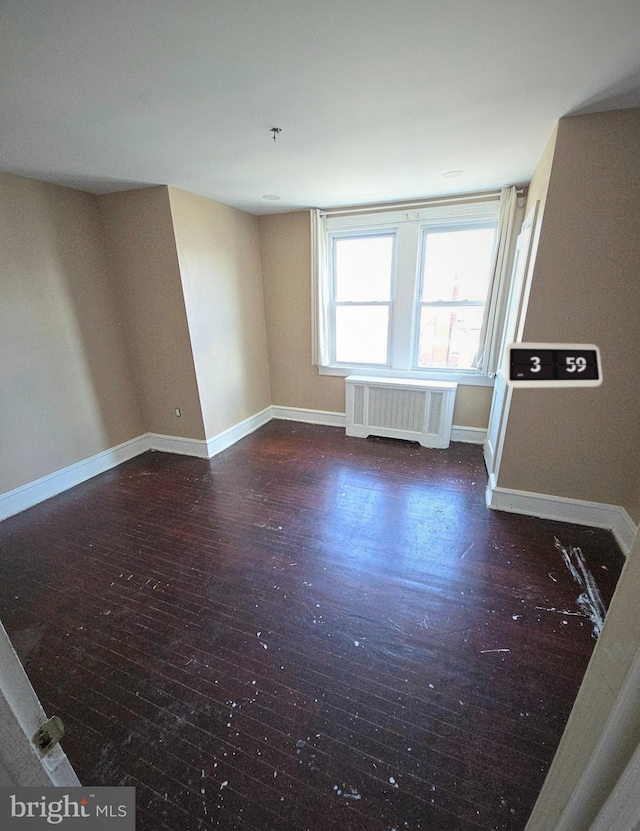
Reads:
{"hour": 3, "minute": 59}
